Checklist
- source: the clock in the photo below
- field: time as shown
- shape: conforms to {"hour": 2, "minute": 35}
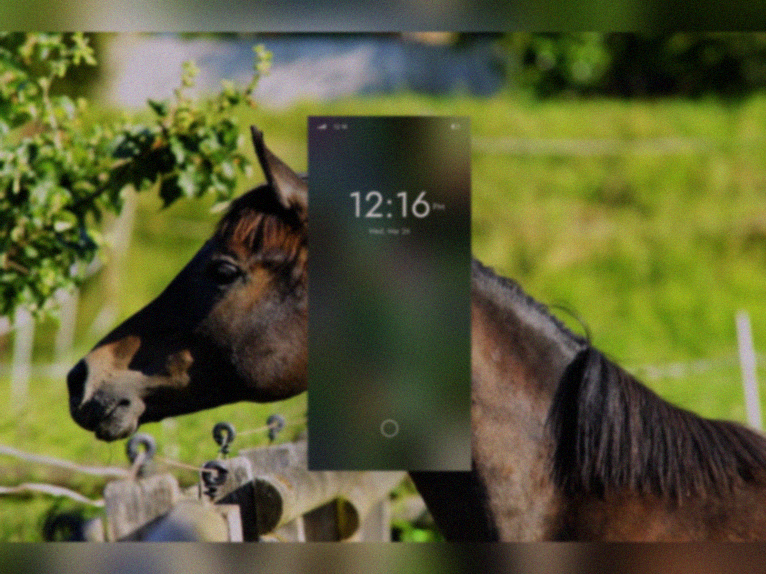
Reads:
{"hour": 12, "minute": 16}
